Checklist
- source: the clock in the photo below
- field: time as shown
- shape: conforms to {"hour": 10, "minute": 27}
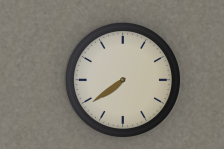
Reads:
{"hour": 7, "minute": 39}
